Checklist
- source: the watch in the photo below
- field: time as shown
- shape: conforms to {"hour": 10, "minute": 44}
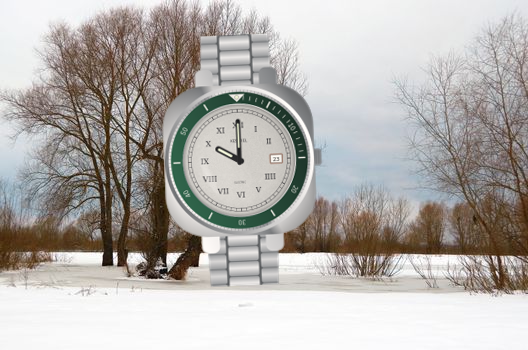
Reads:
{"hour": 10, "minute": 0}
